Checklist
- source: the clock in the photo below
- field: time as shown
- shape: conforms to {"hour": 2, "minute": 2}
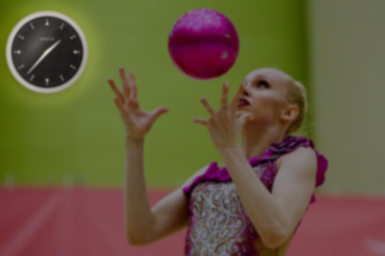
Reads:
{"hour": 1, "minute": 37}
